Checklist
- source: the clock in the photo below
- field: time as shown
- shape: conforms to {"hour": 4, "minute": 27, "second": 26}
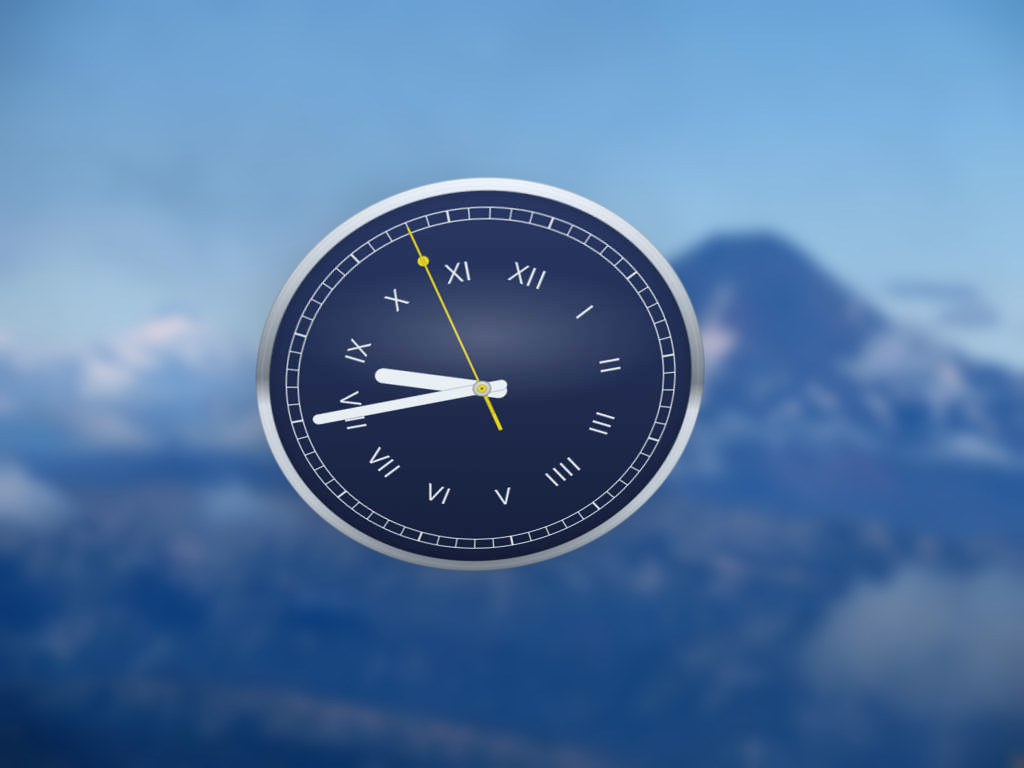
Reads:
{"hour": 8, "minute": 39, "second": 53}
